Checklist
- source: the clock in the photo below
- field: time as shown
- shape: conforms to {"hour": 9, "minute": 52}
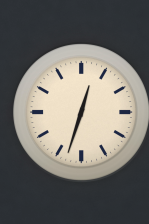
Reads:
{"hour": 12, "minute": 33}
